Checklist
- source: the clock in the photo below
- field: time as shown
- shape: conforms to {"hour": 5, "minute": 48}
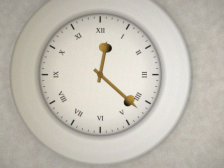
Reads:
{"hour": 12, "minute": 22}
